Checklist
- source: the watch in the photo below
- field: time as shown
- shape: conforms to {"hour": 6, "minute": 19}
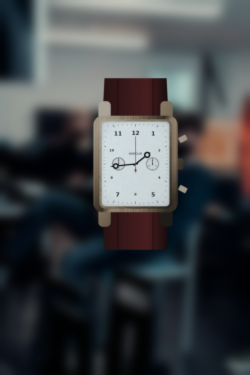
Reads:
{"hour": 1, "minute": 44}
